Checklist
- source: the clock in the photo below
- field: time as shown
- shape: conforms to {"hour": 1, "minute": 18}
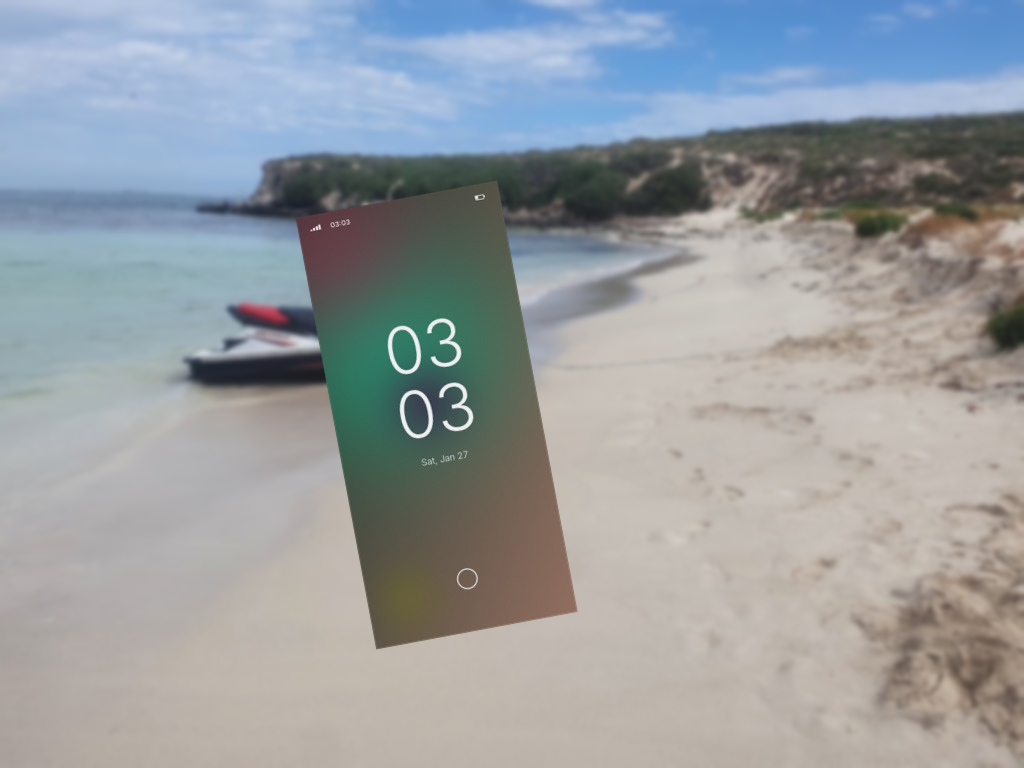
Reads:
{"hour": 3, "minute": 3}
